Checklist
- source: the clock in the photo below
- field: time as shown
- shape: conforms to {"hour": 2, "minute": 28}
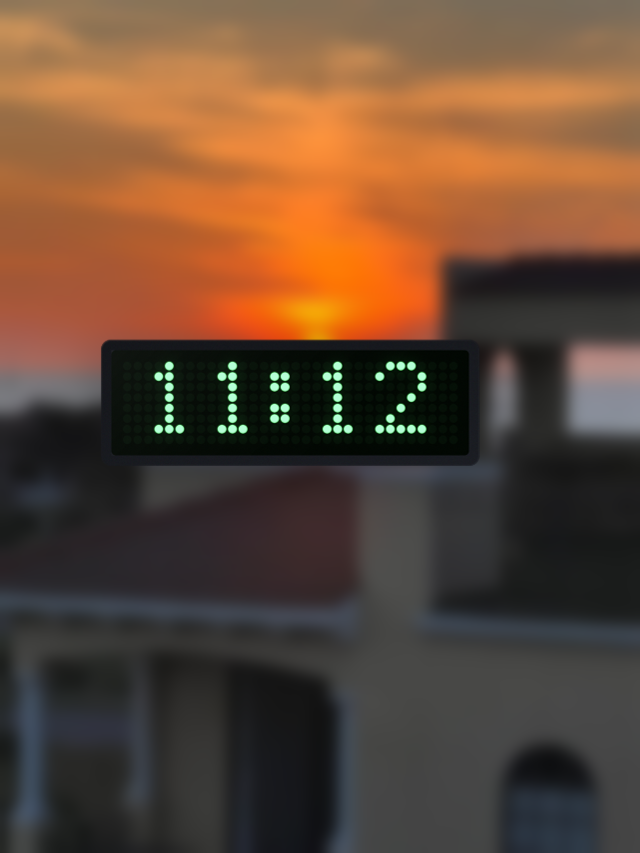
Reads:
{"hour": 11, "minute": 12}
